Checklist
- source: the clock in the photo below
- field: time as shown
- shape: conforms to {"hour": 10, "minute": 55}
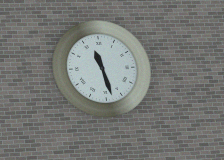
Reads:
{"hour": 11, "minute": 28}
